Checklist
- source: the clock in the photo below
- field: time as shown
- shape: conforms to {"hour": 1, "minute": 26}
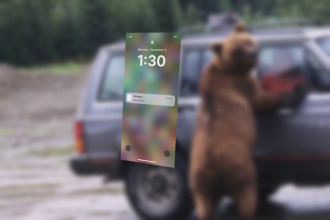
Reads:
{"hour": 1, "minute": 30}
